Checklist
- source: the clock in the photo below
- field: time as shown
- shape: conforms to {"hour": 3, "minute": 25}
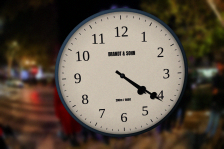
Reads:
{"hour": 4, "minute": 21}
